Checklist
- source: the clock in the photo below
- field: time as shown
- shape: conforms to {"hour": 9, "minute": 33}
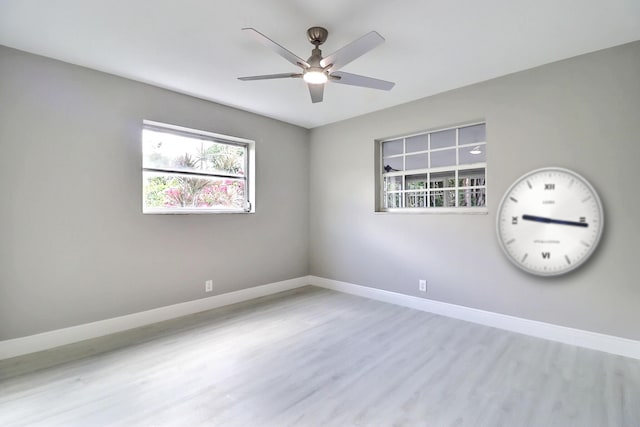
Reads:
{"hour": 9, "minute": 16}
